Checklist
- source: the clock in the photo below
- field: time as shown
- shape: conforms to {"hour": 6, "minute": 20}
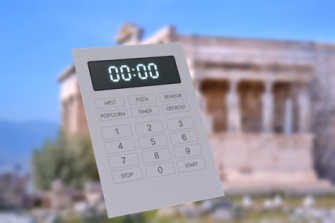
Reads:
{"hour": 0, "minute": 0}
